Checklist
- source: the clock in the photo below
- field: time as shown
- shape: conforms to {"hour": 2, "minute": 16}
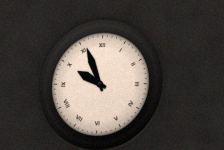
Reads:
{"hour": 9, "minute": 56}
